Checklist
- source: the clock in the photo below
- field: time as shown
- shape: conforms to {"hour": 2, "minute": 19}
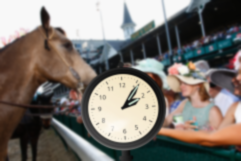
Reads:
{"hour": 2, "minute": 6}
